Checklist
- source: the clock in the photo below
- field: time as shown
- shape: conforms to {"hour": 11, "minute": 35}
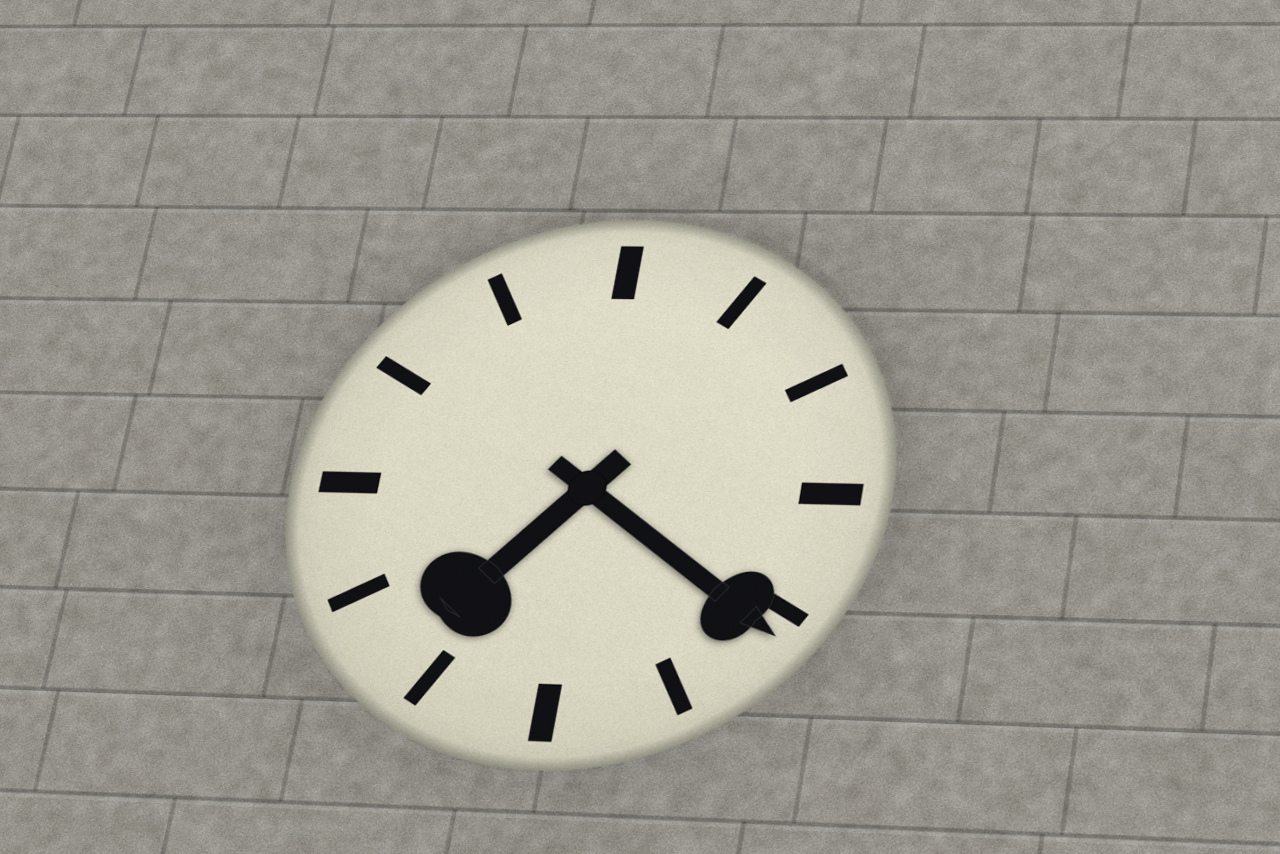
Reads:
{"hour": 7, "minute": 21}
